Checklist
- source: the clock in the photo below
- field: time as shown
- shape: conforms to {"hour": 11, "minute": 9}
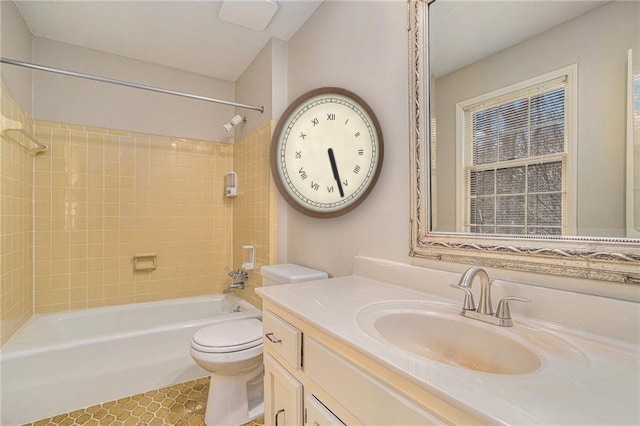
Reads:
{"hour": 5, "minute": 27}
